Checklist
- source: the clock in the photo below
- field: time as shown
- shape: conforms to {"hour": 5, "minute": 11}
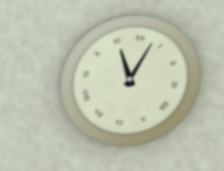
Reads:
{"hour": 11, "minute": 3}
